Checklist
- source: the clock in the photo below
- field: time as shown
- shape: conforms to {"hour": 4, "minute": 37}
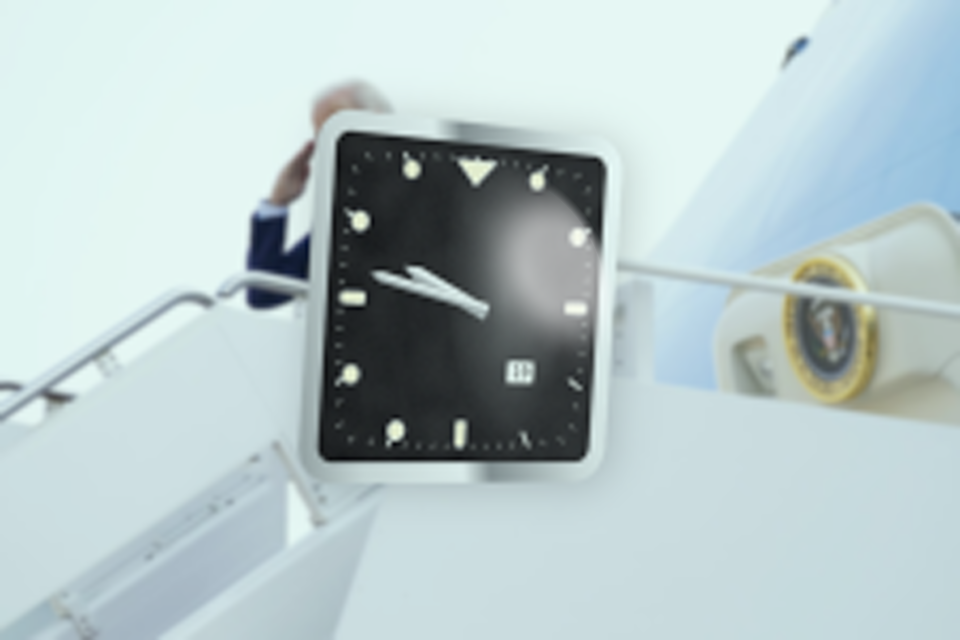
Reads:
{"hour": 9, "minute": 47}
